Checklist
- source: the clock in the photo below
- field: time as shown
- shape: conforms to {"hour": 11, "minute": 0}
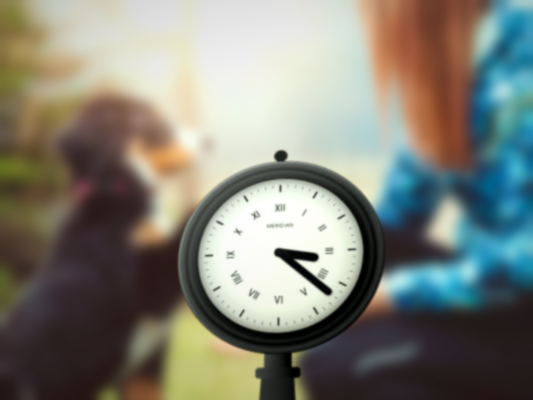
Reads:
{"hour": 3, "minute": 22}
